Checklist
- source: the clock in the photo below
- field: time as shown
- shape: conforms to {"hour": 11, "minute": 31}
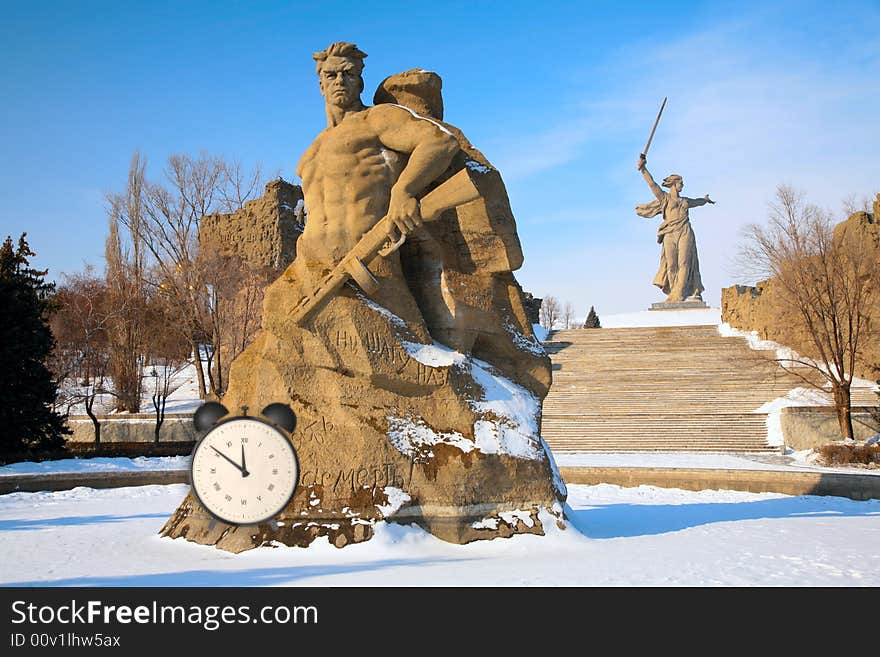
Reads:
{"hour": 11, "minute": 51}
